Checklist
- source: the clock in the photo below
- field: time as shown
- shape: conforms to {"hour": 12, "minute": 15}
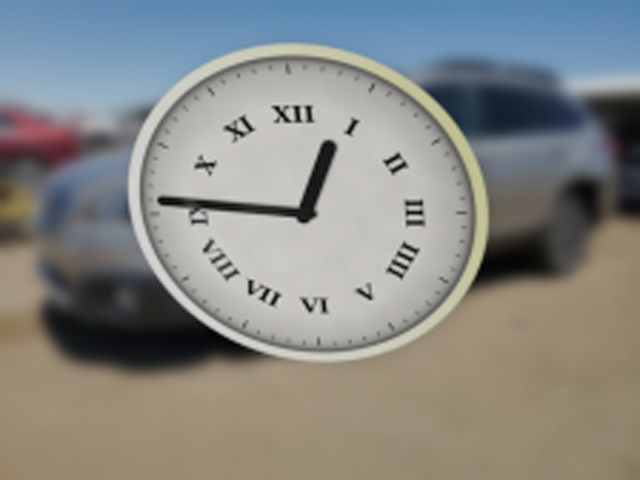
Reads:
{"hour": 12, "minute": 46}
